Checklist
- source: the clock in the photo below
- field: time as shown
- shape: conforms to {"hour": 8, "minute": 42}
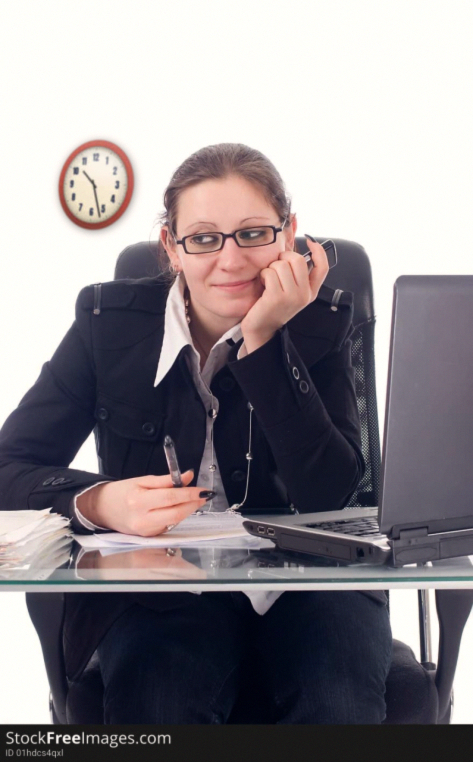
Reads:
{"hour": 10, "minute": 27}
